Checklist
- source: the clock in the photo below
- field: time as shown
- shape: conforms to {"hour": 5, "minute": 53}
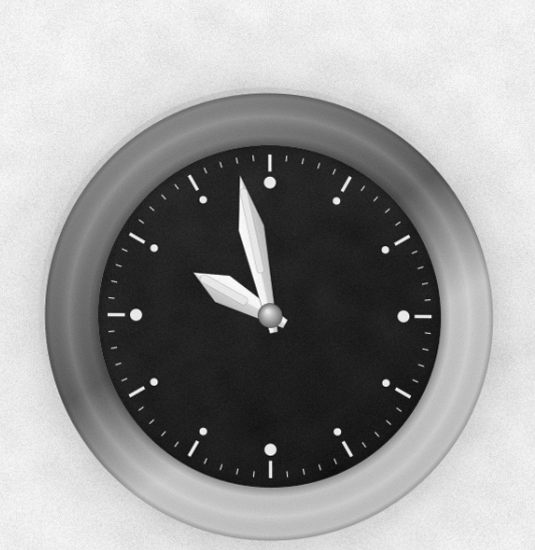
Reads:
{"hour": 9, "minute": 58}
